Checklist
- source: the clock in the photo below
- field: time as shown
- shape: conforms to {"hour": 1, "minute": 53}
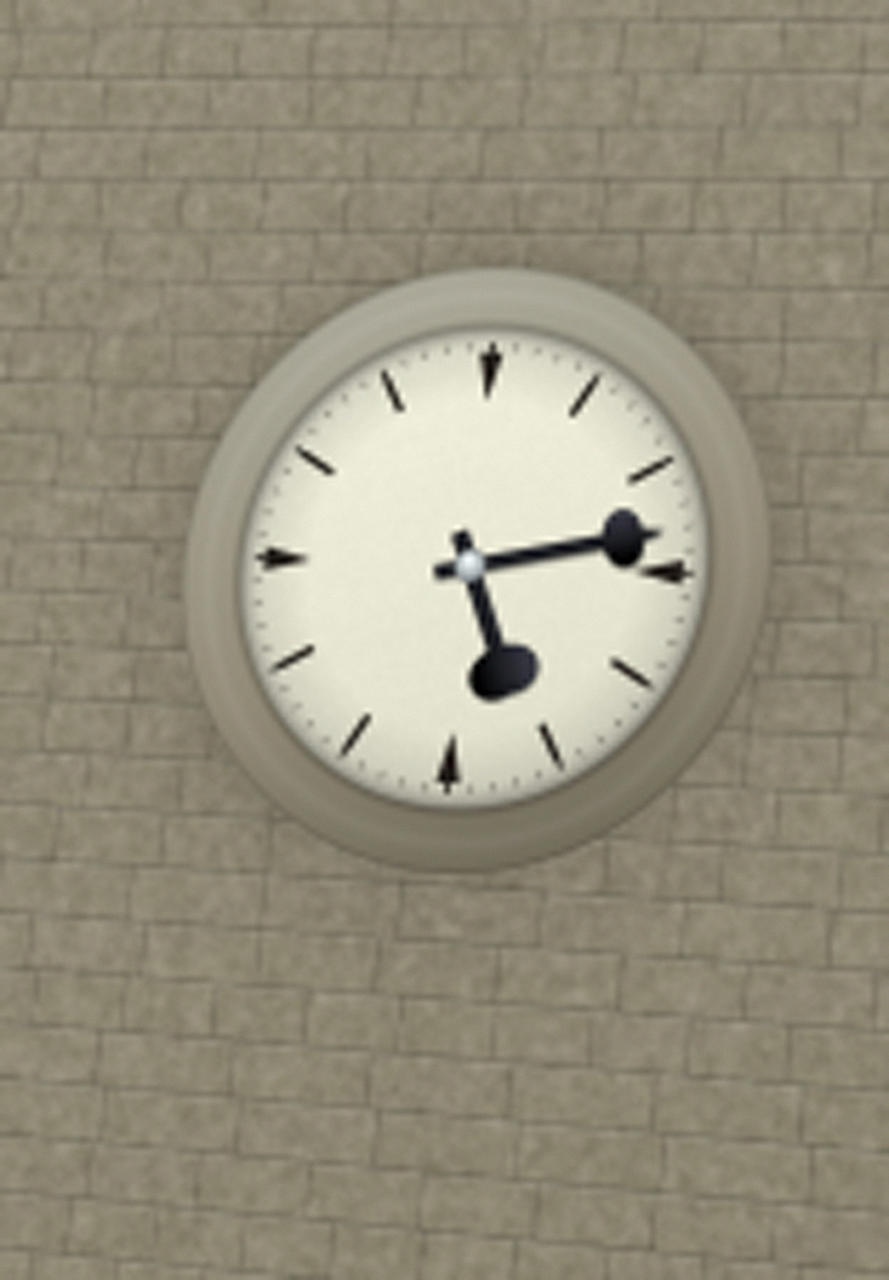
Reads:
{"hour": 5, "minute": 13}
